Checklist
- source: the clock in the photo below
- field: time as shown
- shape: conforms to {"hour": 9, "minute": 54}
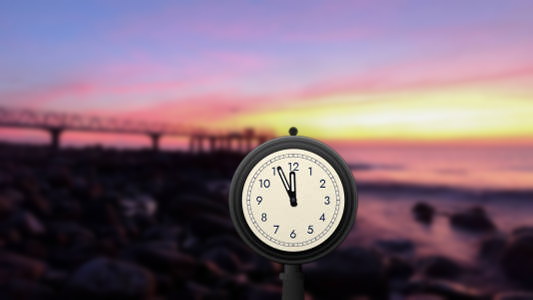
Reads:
{"hour": 11, "minute": 56}
